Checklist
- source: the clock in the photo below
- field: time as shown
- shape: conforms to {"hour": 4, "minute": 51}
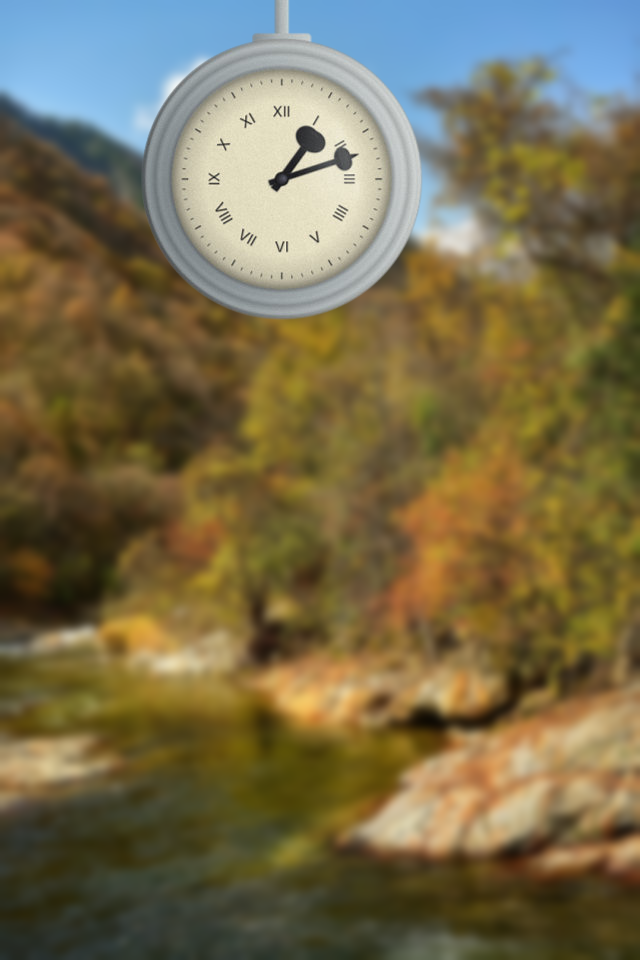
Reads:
{"hour": 1, "minute": 12}
